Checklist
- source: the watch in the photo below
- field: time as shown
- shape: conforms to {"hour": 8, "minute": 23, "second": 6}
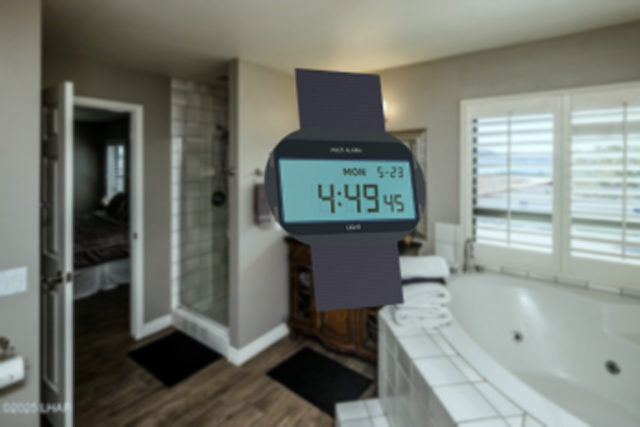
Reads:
{"hour": 4, "minute": 49, "second": 45}
